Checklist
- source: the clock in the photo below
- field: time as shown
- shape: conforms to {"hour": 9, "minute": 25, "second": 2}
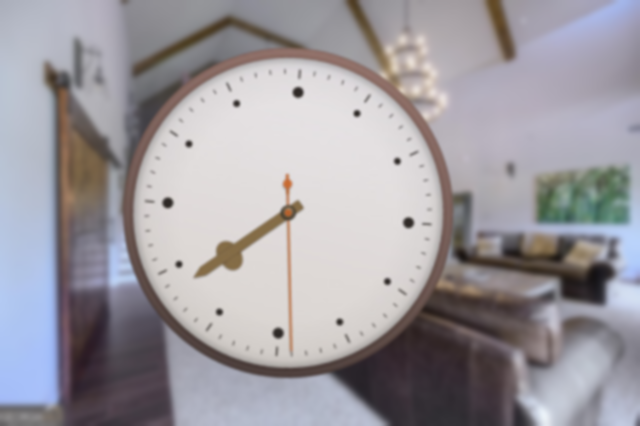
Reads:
{"hour": 7, "minute": 38, "second": 29}
